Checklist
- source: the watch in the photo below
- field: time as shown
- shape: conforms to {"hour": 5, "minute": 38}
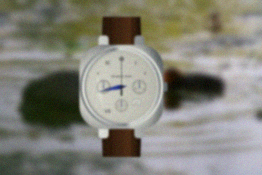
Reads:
{"hour": 8, "minute": 43}
